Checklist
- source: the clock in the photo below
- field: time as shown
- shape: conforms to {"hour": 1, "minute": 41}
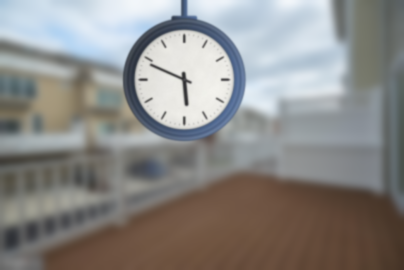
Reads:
{"hour": 5, "minute": 49}
